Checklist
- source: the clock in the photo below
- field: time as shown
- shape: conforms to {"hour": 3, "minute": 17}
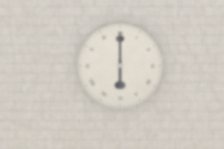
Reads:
{"hour": 6, "minute": 0}
